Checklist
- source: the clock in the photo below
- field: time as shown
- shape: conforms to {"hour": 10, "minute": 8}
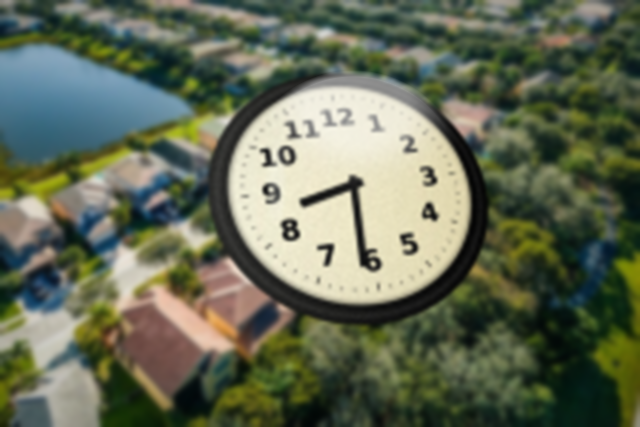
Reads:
{"hour": 8, "minute": 31}
